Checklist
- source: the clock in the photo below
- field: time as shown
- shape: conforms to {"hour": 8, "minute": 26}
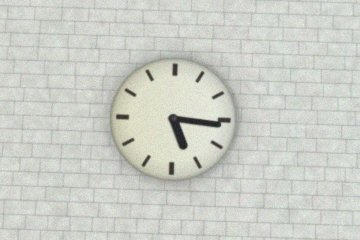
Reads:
{"hour": 5, "minute": 16}
